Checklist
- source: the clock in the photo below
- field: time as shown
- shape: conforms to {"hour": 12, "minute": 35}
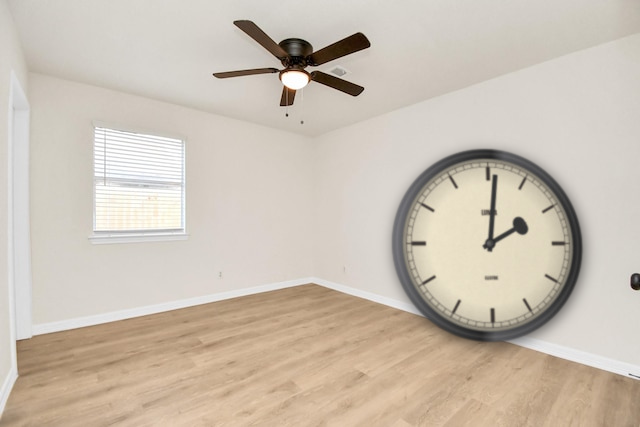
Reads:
{"hour": 2, "minute": 1}
